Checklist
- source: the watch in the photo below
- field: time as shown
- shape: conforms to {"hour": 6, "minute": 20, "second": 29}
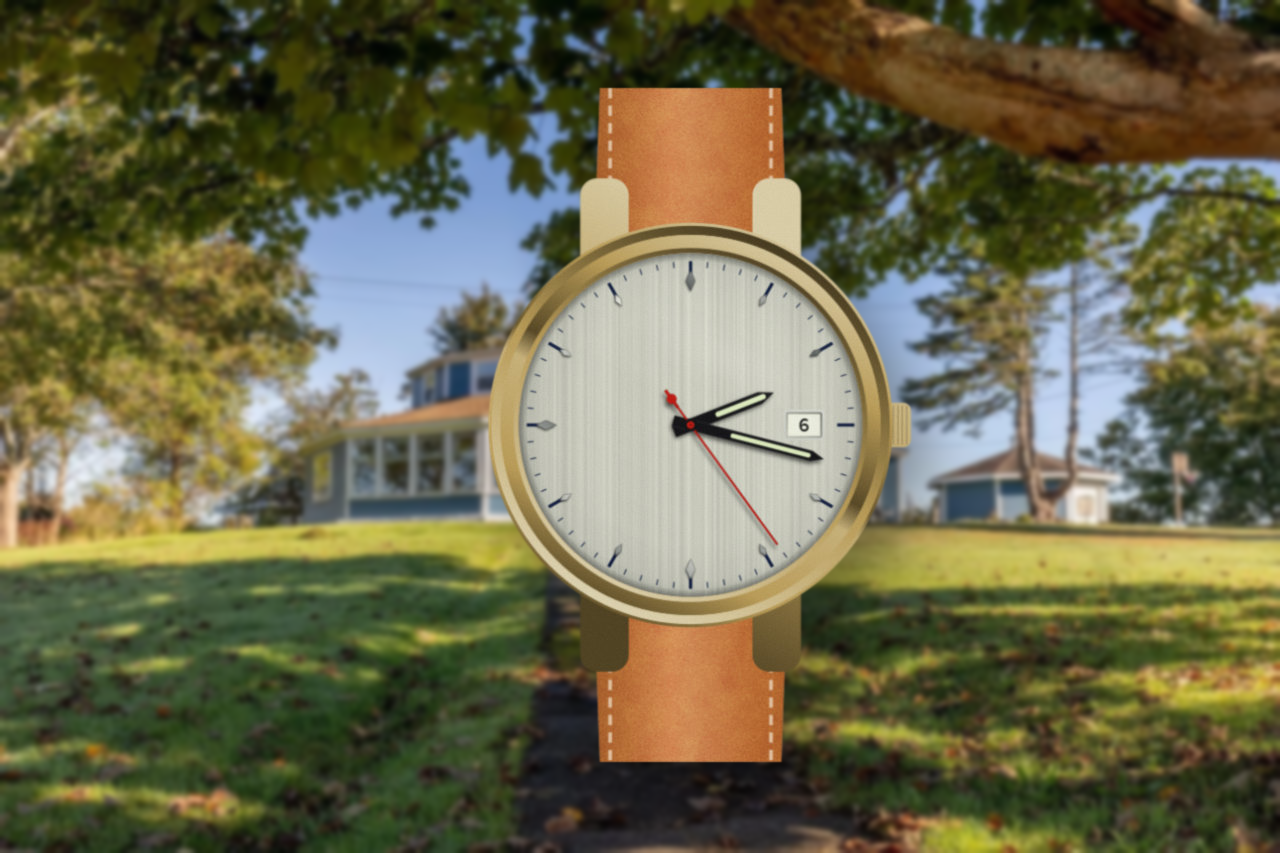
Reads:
{"hour": 2, "minute": 17, "second": 24}
